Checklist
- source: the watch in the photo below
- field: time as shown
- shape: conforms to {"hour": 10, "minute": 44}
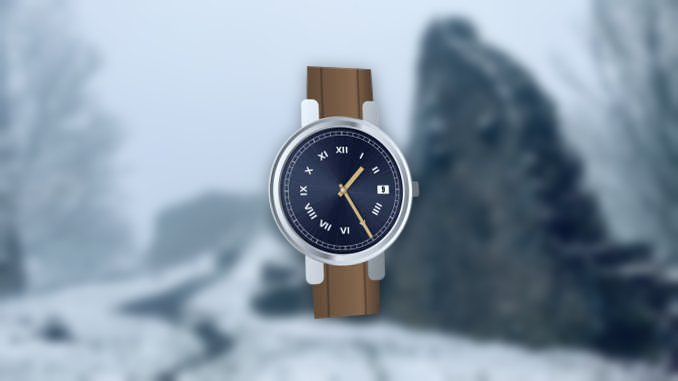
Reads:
{"hour": 1, "minute": 25}
